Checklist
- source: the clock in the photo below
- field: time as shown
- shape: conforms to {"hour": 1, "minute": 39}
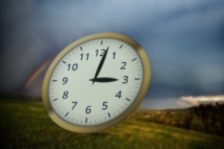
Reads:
{"hour": 3, "minute": 2}
